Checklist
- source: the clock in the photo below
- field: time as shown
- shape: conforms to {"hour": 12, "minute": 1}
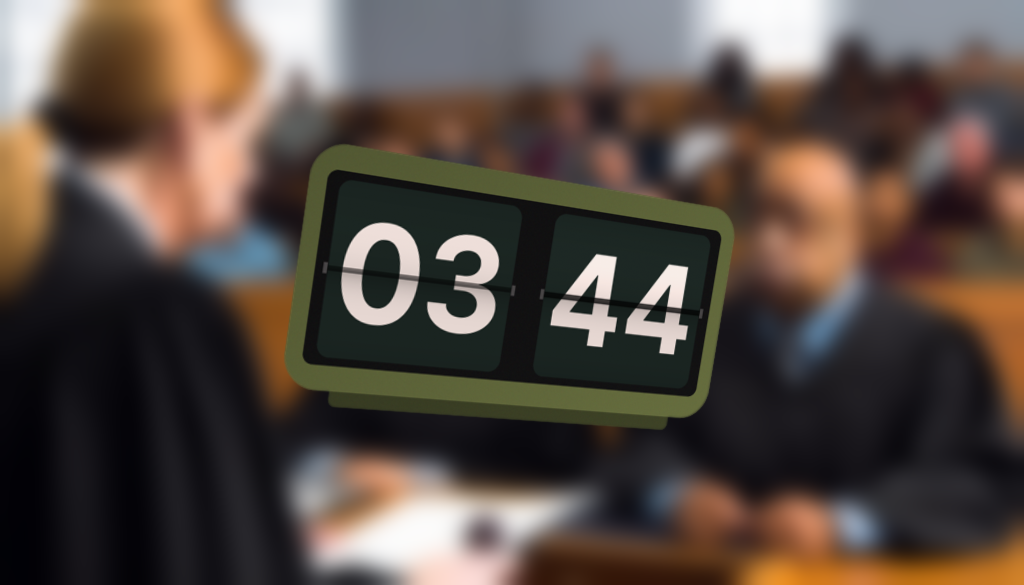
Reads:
{"hour": 3, "minute": 44}
